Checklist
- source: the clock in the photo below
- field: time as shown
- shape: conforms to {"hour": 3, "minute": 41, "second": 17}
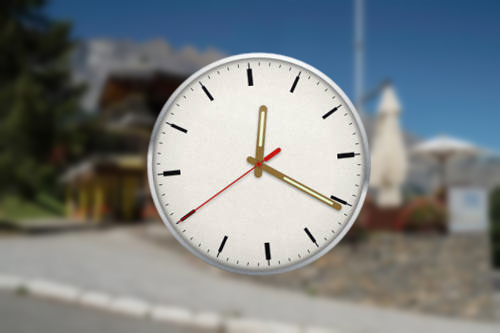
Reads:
{"hour": 12, "minute": 20, "second": 40}
